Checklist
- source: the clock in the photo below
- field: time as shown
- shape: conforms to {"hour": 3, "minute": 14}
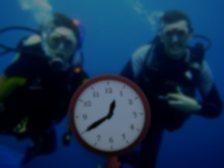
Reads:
{"hour": 12, "minute": 40}
